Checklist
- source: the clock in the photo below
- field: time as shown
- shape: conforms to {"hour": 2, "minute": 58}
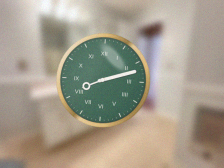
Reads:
{"hour": 8, "minute": 12}
